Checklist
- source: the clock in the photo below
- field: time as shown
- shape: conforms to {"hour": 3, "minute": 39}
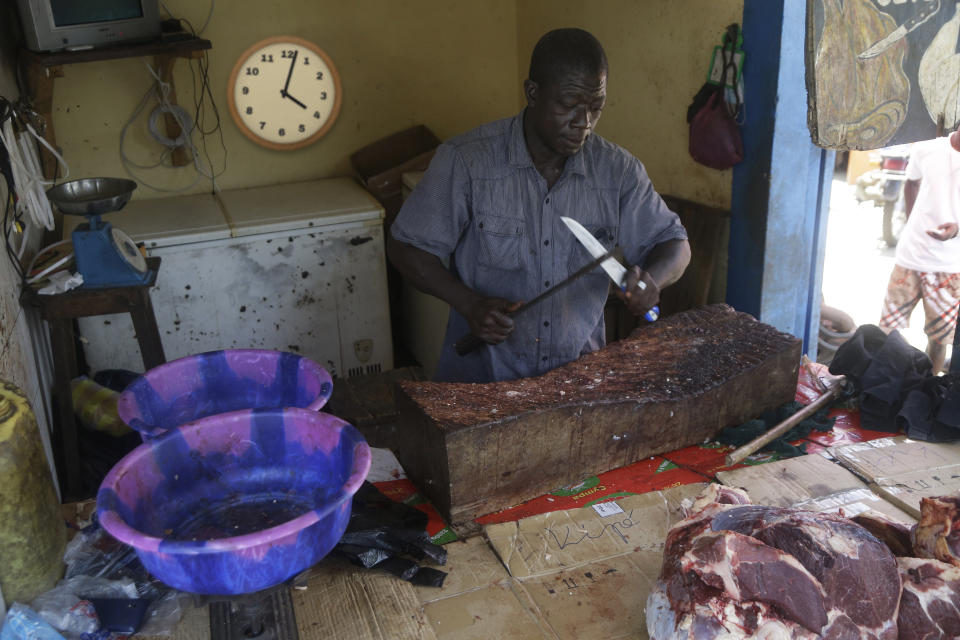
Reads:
{"hour": 4, "minute": 2}
